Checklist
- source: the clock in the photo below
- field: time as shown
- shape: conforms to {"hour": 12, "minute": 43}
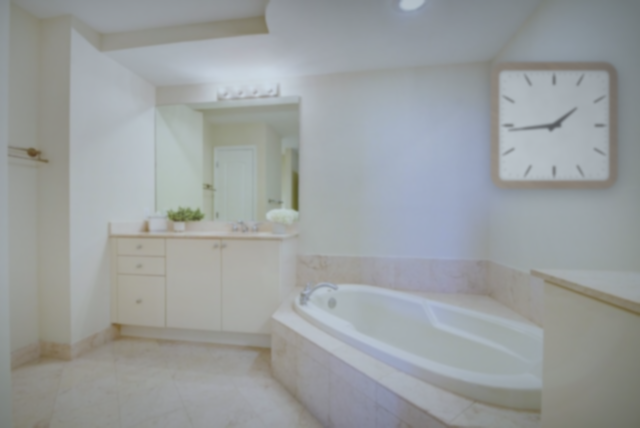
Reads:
{"hour": 1, "minute": 44}
